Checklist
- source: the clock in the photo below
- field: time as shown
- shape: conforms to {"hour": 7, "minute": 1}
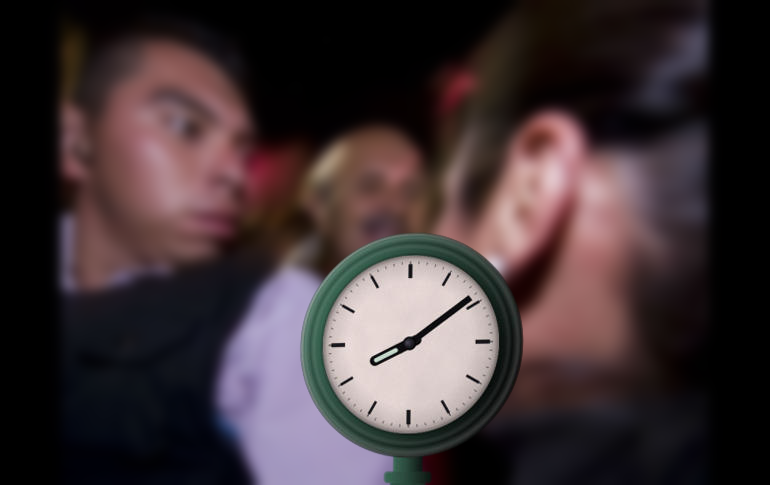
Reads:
{"hour": 8, "minute": 9}
